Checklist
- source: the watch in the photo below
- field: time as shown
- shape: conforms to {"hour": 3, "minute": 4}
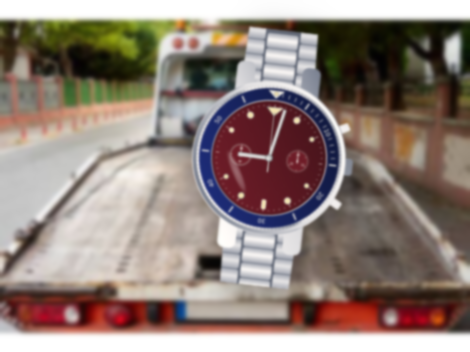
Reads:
{"hour": 9, "minute": 2}
